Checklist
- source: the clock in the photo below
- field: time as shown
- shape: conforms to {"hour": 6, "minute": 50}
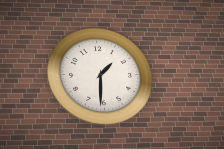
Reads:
{"hour": 1, "minute": 31}
